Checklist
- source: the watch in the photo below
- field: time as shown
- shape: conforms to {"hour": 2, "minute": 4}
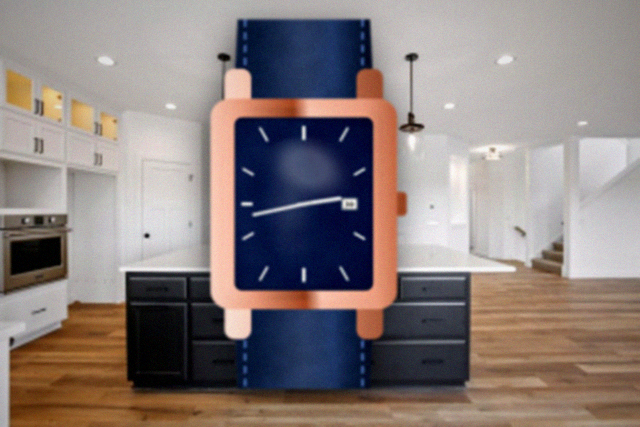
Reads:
{"hour": 2, "minute": 43}
